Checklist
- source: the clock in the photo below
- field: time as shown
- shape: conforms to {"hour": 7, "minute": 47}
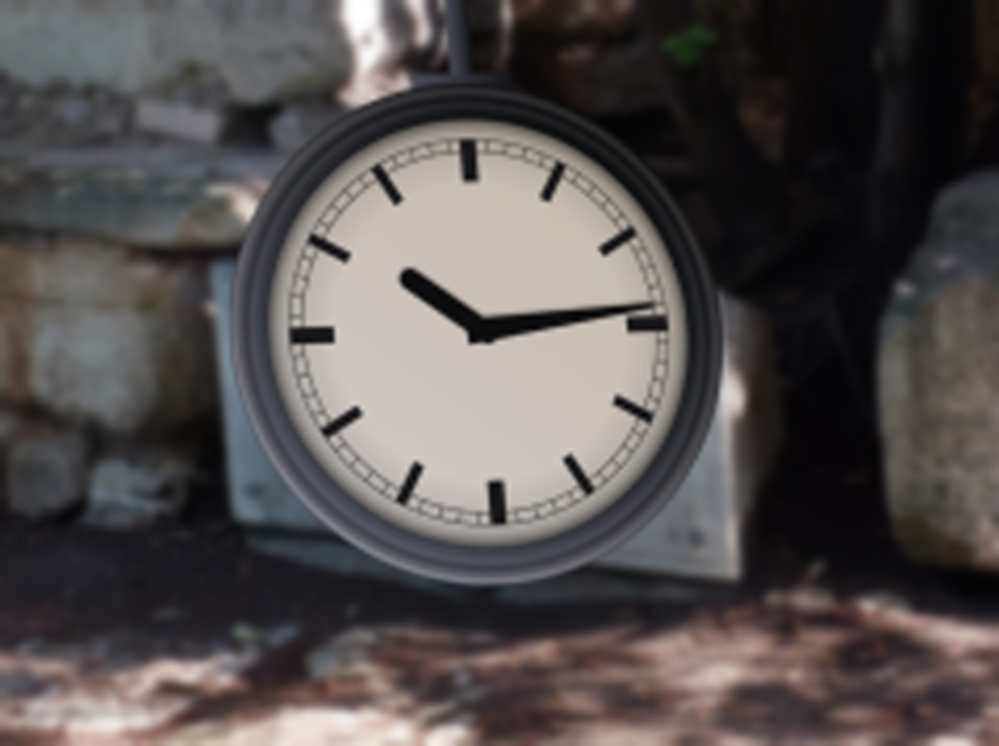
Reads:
{"hour": 10, "minute": 14}
